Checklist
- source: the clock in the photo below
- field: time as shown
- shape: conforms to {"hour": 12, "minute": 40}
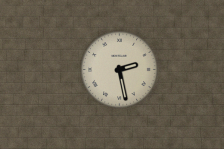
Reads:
{"hour": 2, "minute": 28}
